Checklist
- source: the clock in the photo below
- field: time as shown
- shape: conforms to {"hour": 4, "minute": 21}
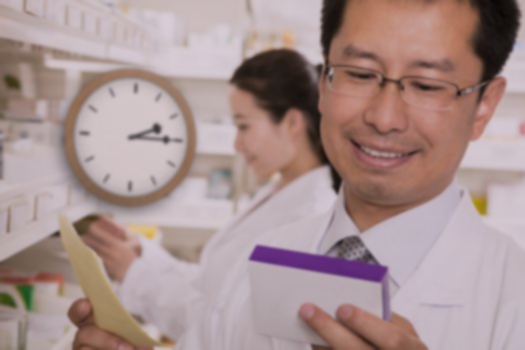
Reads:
{"hour": 2, "minute": 15}
